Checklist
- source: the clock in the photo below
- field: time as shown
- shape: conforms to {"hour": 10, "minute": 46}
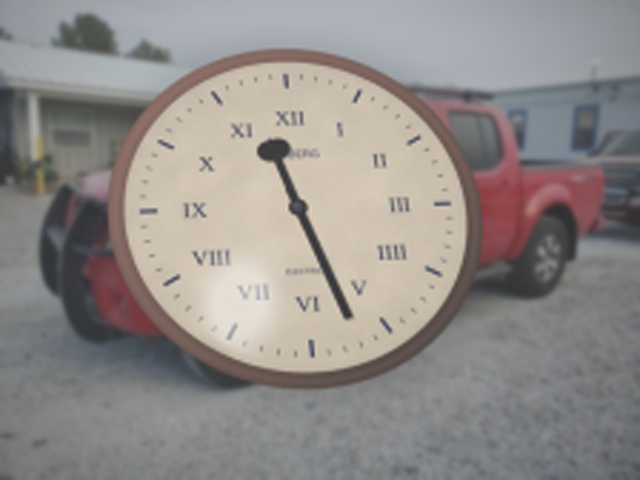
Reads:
{"hour": 11, "minute": 27}
